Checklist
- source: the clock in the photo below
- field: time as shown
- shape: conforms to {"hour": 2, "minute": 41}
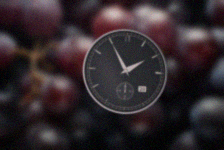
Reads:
{"hour": 1, "minute": 55}
